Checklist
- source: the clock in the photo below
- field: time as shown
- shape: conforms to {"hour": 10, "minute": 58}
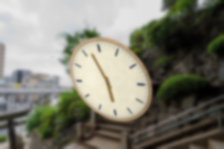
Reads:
{"hour": 5, "minute": 57}
